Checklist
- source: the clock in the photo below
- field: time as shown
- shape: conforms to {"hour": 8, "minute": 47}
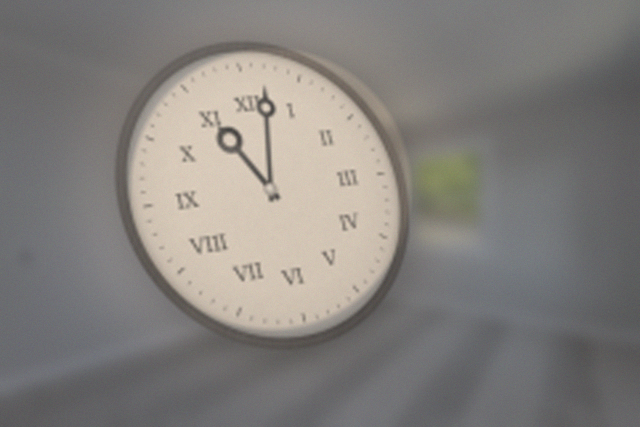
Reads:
{"hour": 11, "minute": 2}
